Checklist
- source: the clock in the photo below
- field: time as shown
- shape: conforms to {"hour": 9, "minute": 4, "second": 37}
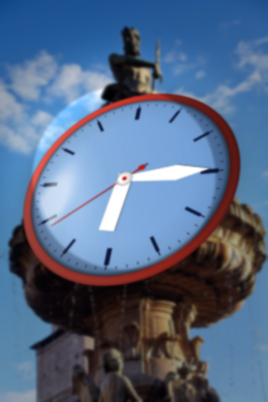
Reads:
{"hour": 6, "minute": 14, "second": 39}
